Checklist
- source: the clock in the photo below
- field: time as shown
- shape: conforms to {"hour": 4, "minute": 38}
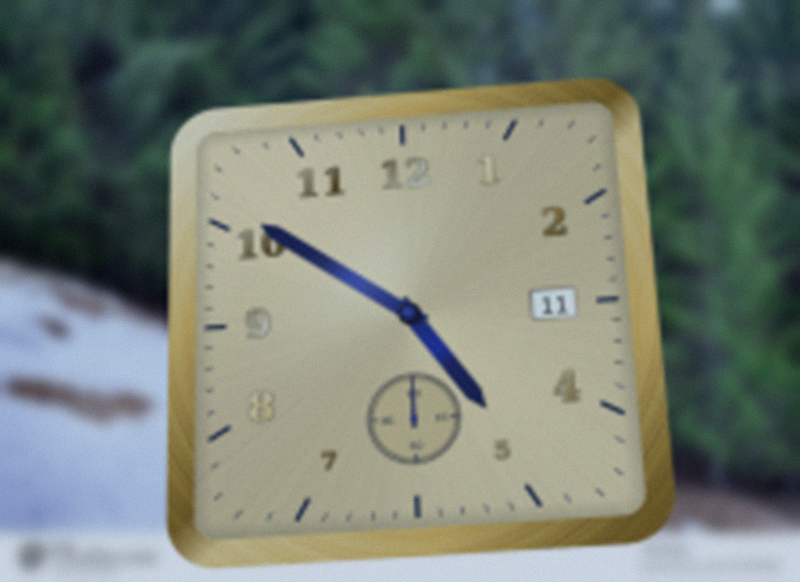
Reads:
{"hour": 4, "minute": 51}
